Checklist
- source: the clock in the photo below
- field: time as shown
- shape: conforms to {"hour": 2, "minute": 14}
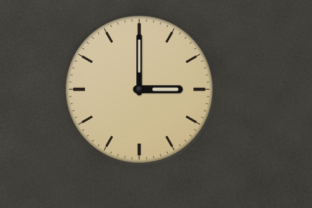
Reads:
{"hour": 3, "minute": 0}
